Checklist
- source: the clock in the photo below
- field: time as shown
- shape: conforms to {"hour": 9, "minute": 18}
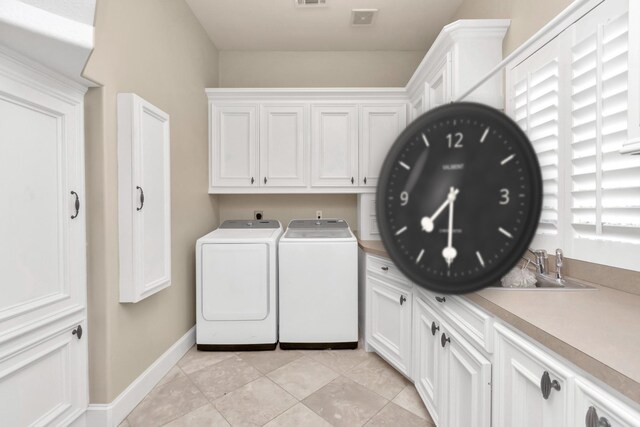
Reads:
{"hour": 7, "minute": 30}
